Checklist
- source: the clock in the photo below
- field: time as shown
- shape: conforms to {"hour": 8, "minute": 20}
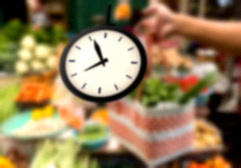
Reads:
{"hour": 7, "minute": 56}
